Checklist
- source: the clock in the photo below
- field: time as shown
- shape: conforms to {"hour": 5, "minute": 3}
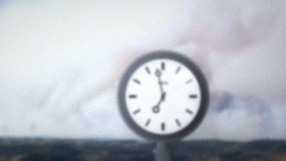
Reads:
{"hour": 6, "minute": 58}
